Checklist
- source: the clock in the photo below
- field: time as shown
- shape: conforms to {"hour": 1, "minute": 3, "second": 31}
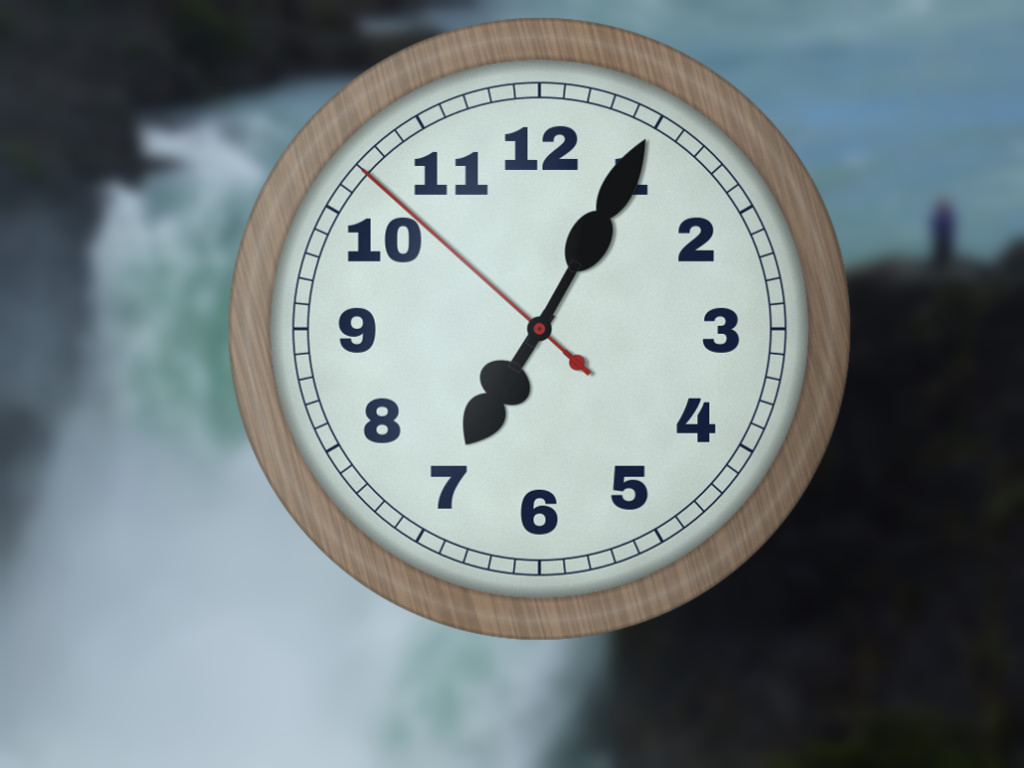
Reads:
{"hour": 7, "minute": 4, "second": 52}
